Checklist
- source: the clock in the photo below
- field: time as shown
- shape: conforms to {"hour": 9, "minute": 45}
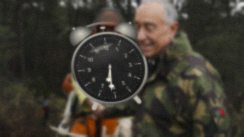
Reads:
{"hour": 6, "minute": 31}
